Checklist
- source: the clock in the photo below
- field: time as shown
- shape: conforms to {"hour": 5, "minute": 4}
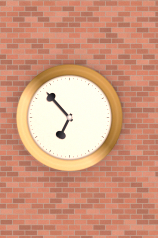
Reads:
{"hour": 6, "minute": 53}
